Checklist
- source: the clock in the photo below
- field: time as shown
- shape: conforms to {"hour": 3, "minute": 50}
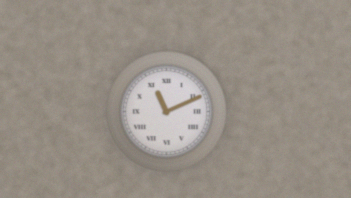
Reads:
{"hour": 11, "minute": 11}
